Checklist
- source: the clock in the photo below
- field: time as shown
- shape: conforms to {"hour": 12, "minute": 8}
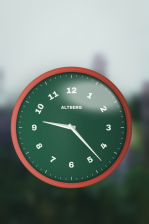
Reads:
{"hour": 9, "minute": 23}
